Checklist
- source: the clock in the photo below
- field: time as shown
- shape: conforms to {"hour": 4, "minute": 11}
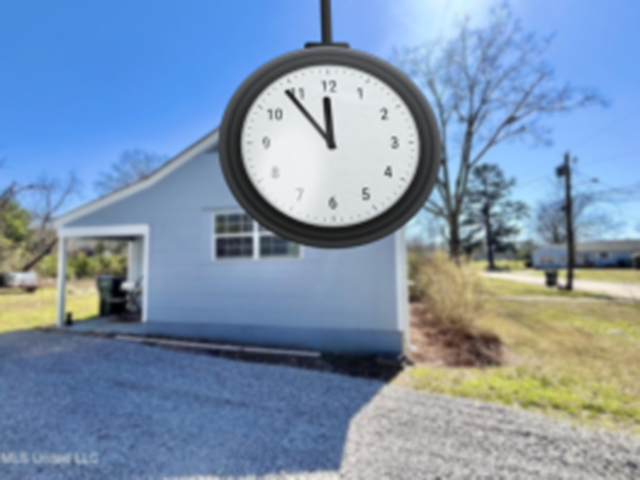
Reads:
{"hour": 11, "minute": 54}
